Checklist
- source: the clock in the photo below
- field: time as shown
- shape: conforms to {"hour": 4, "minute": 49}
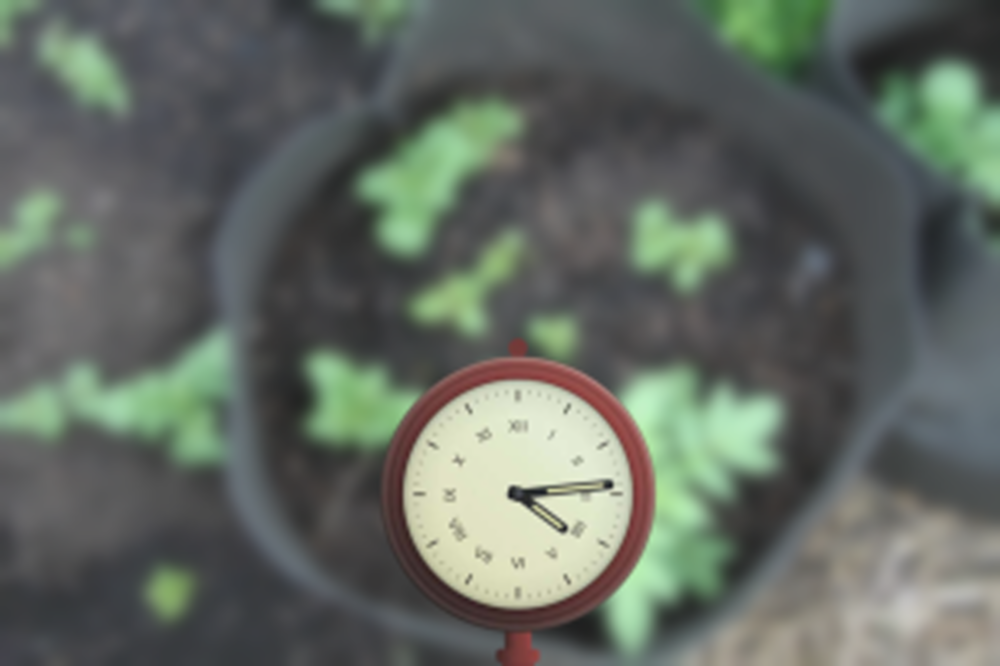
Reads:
{"hour": 4, "minute": 14}
